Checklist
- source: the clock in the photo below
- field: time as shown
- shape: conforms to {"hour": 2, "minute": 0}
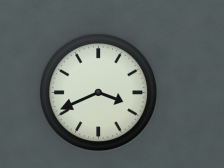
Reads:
{"hour": 3, "minute": 41}
